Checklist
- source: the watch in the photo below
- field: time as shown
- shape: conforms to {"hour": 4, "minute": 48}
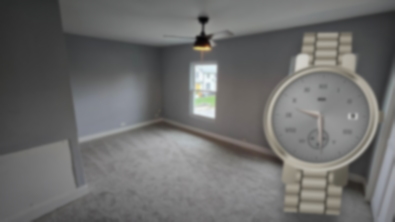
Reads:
{"hour": 9, "minute": 29}
